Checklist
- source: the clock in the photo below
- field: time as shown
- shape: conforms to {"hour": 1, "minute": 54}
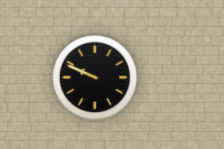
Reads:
{"hour": 9, "minute": 49}
